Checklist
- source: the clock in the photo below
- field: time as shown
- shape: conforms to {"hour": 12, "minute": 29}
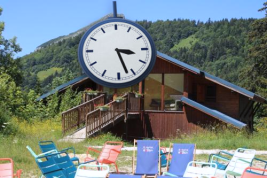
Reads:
{"hour": 3, "minute": 27}
